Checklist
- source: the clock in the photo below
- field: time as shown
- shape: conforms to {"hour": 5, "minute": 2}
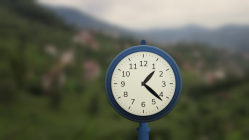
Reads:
{"hour": 1, "minute": 22}
